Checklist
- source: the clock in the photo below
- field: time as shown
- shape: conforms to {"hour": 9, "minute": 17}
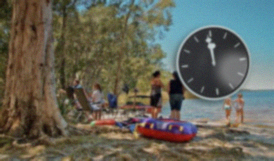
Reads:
{"hour": 11, "minute": 59}
